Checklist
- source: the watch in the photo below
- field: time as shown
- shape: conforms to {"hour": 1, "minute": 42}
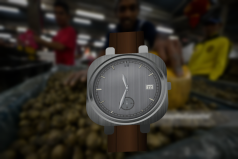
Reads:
{"hour": 11, "minute": 33}
